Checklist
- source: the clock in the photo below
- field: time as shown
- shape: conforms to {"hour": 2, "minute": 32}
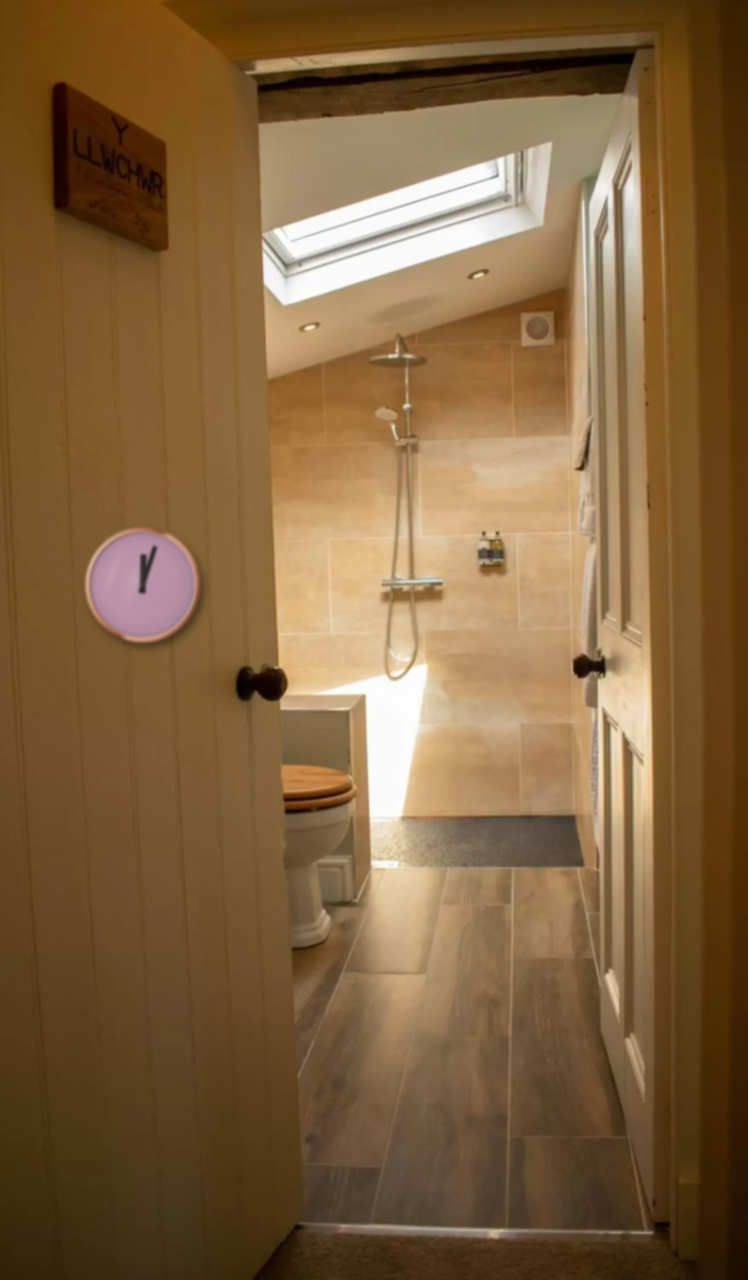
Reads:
{"hour": 12, "minute": 3}
